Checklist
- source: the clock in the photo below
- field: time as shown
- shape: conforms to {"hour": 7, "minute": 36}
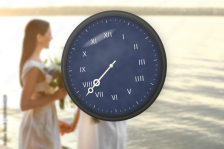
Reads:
{"hour": 7, "minute": 38}
